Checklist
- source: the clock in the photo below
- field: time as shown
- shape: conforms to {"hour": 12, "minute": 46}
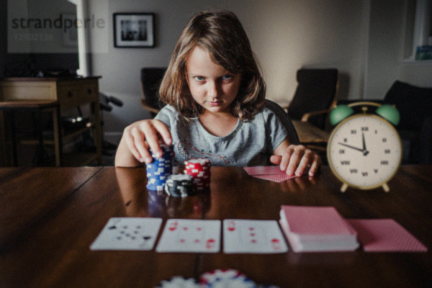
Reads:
{"hour": 11, "minute": 48}
